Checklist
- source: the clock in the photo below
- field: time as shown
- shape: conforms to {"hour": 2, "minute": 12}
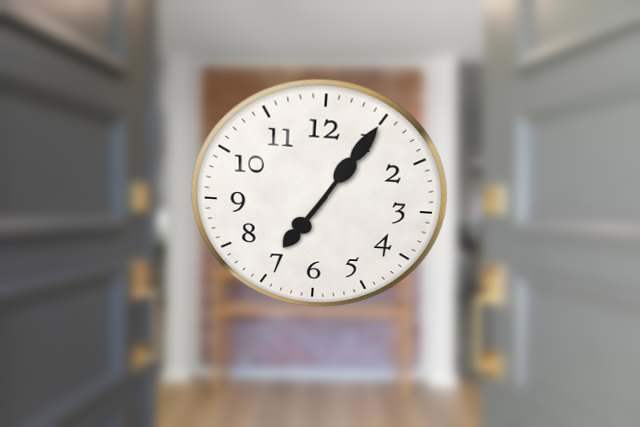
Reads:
{"hour": 7, "minute": 5}
